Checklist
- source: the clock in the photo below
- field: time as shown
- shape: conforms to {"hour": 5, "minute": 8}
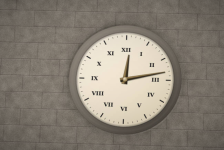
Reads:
{"hour": 12, "minute": 13}
